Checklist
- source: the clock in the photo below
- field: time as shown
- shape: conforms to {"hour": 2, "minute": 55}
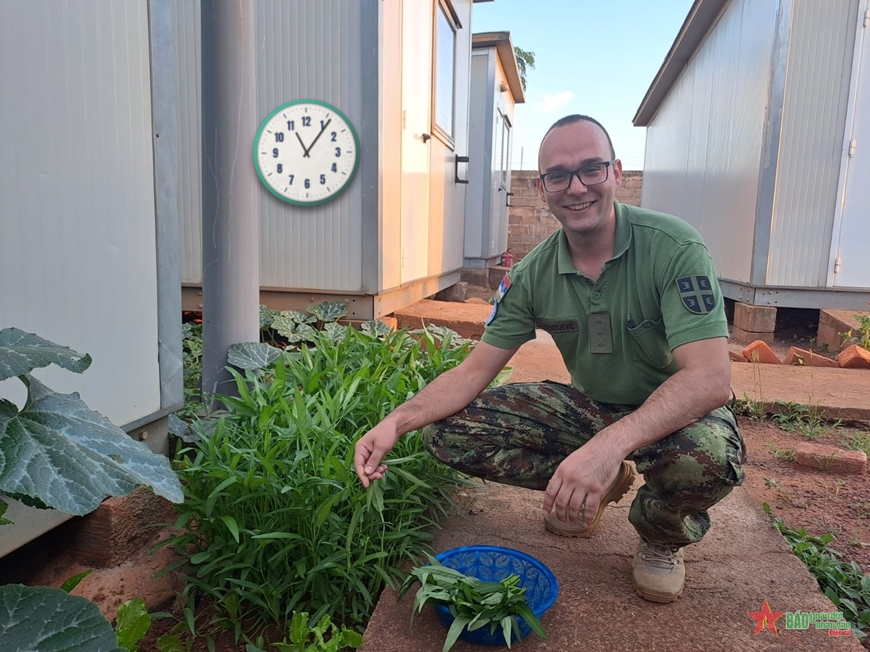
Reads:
{"hour": 11, "minute": 6}
